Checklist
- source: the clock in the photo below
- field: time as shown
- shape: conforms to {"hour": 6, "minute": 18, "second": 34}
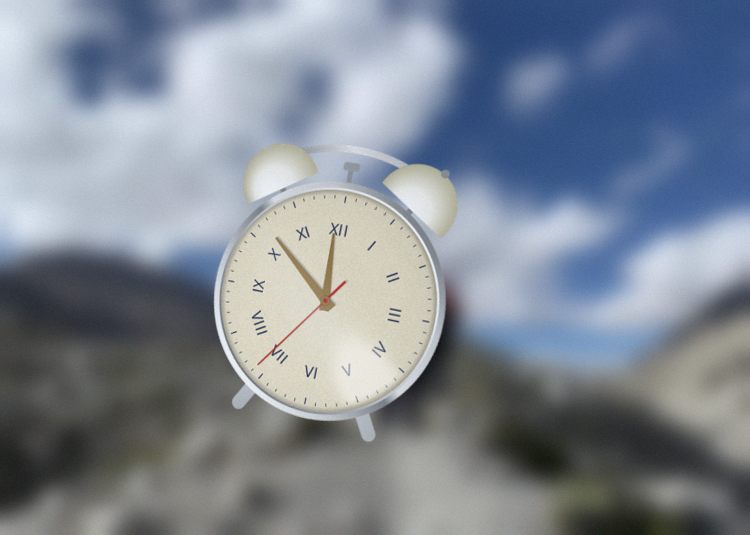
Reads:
{"hour": 11, "minute": 51, "second": 36}
